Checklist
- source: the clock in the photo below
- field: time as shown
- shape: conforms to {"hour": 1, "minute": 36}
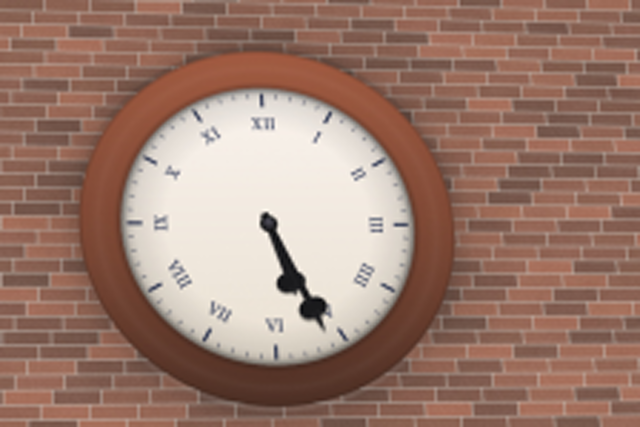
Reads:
{"hour": 5, "minute": 26}
